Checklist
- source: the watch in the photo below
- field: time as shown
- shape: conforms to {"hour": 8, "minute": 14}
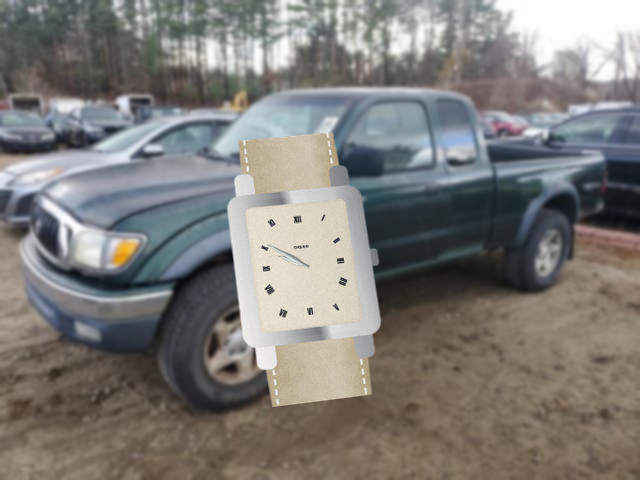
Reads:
{"hour": 9, "minute": 51}
